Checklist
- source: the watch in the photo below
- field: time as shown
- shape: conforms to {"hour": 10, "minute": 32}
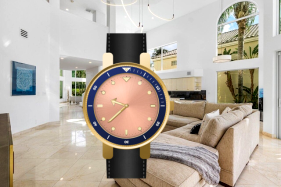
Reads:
{"hour": 9, "minute": 38}
